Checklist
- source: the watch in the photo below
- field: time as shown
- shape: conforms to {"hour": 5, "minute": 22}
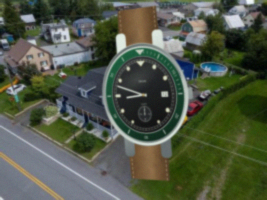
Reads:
{"hour": 8, "minute": 48}
